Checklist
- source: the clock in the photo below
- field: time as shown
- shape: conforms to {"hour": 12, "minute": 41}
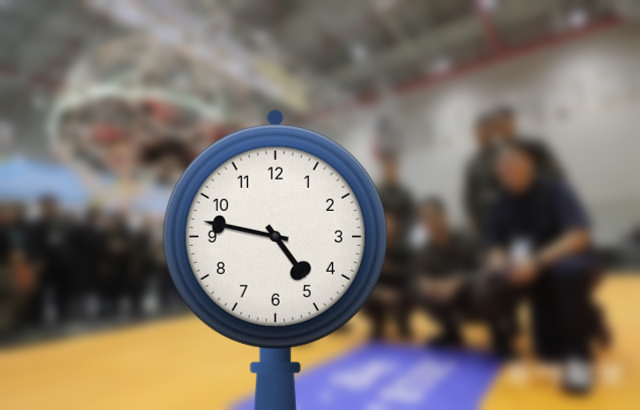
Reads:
{"hour": 4, "minute": 47}
